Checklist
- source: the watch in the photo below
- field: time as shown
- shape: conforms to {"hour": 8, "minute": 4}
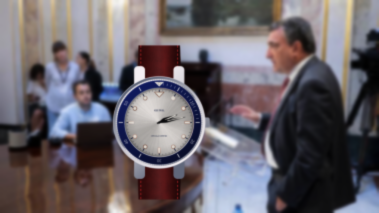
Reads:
{"hour": 2, "minute": 13}
